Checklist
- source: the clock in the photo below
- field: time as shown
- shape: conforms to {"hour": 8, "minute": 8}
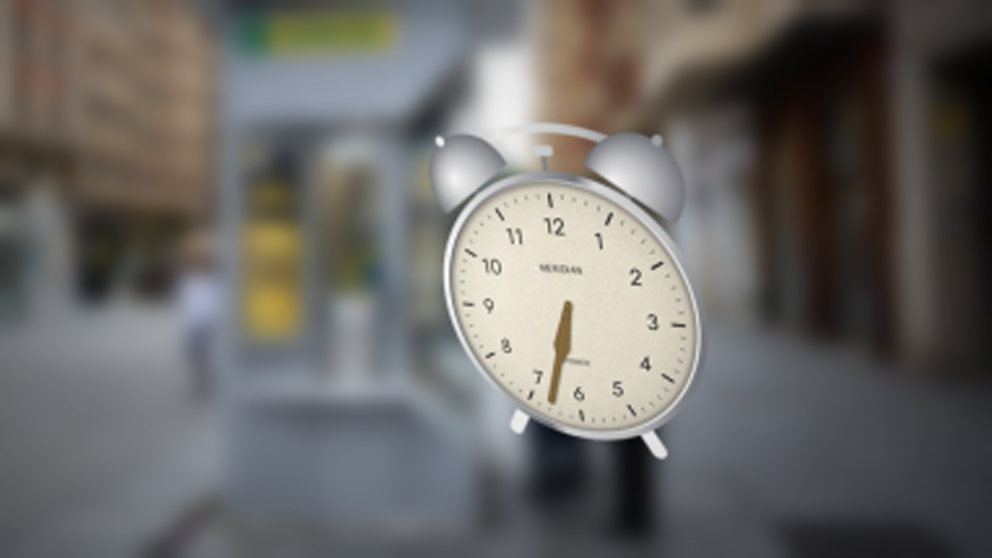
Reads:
{"hour": 6, "minute": 33}
